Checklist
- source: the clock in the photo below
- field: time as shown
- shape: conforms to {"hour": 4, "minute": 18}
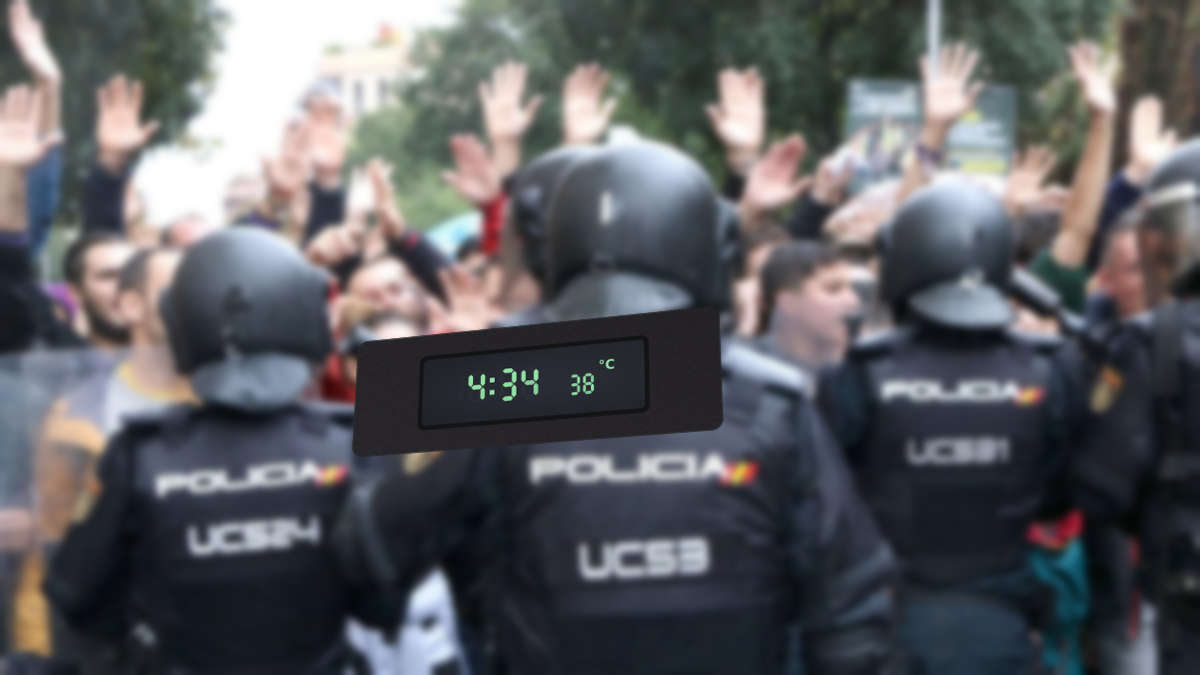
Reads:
{"hour": 4, "minute": 34}
